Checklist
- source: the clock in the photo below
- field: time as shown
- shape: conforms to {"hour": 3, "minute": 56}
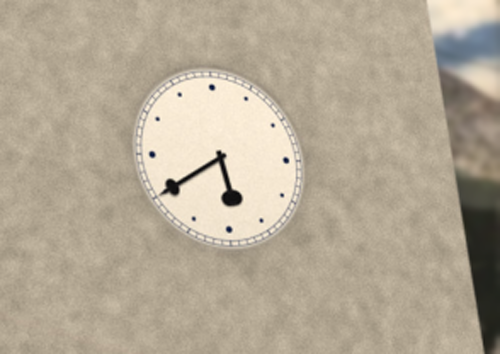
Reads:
{"hour": 5, "minute": 40}
